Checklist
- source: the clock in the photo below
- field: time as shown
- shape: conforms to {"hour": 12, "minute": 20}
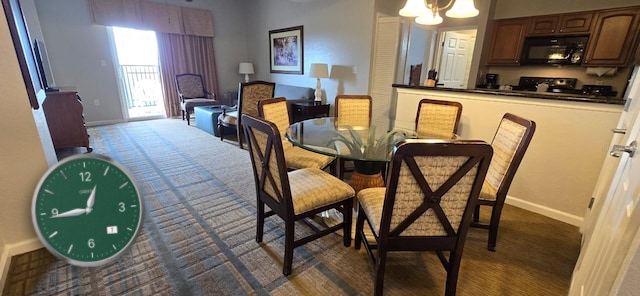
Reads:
{"hour": 12, "minute": 44}
